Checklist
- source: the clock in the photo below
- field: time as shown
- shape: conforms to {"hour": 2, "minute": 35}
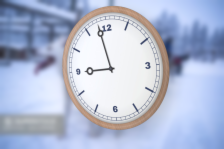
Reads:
{"hour": 8, "minute": 58}
